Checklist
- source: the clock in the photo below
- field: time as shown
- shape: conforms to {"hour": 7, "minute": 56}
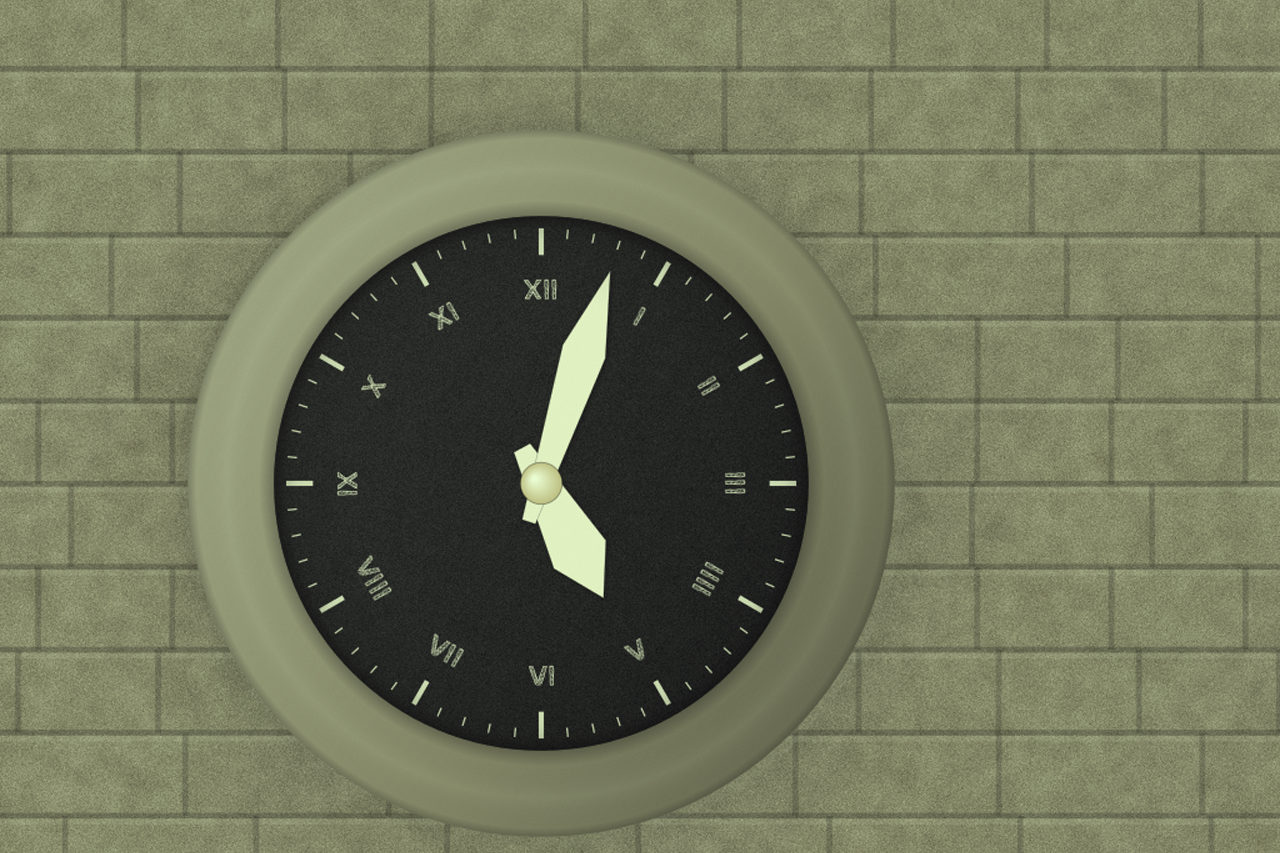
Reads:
{"hour": 5, "minute": 3}
